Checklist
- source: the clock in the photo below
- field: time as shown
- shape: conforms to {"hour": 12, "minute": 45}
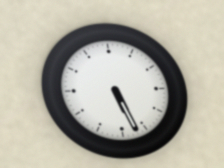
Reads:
{"hour": 5, "minute": 27}
